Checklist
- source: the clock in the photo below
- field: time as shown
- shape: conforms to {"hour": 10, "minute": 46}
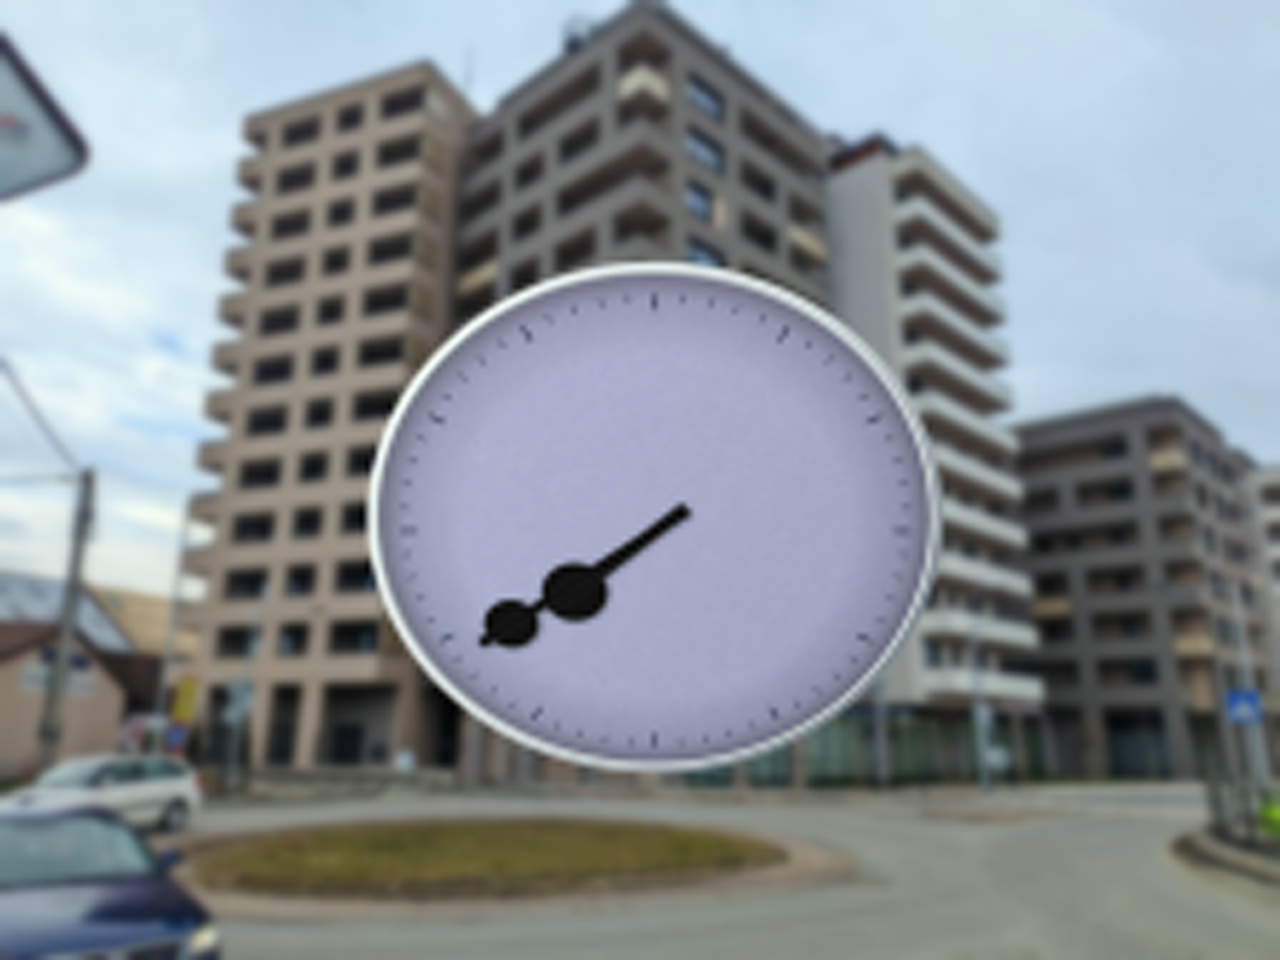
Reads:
{"hour": 7, "minute": 39}
